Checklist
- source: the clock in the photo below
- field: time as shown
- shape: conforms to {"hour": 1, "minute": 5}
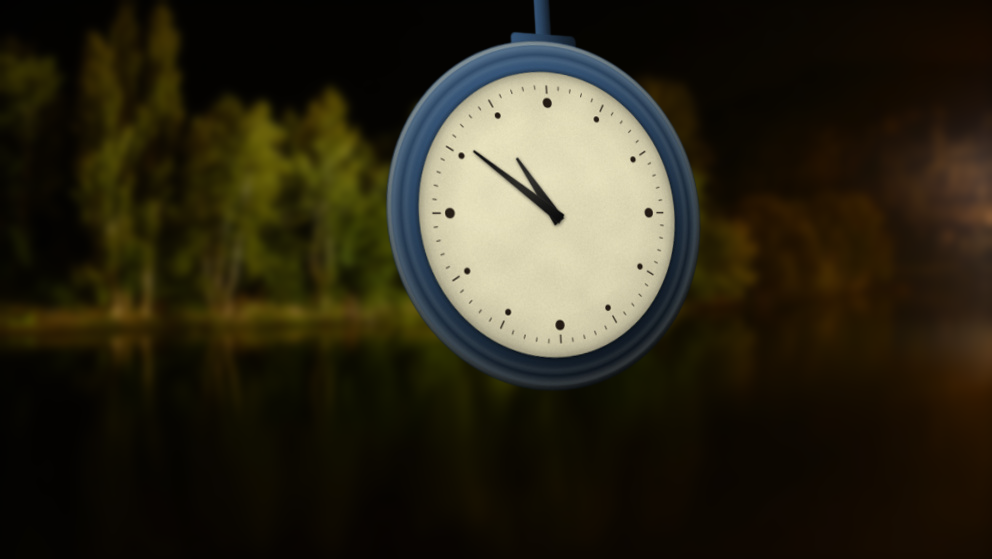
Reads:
{"hour": 10, "minute": 51}
